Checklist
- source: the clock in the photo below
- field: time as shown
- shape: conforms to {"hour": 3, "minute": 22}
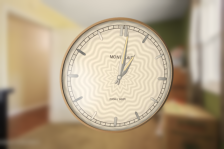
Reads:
{"hour": 1, "minute": 1}
